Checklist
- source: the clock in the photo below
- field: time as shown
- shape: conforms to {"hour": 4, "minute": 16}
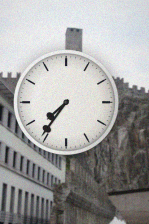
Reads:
{"hour": 7, "minute": 36}
